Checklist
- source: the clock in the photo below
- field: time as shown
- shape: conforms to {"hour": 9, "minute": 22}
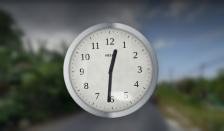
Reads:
{"hour": 12, "minute": 31}
